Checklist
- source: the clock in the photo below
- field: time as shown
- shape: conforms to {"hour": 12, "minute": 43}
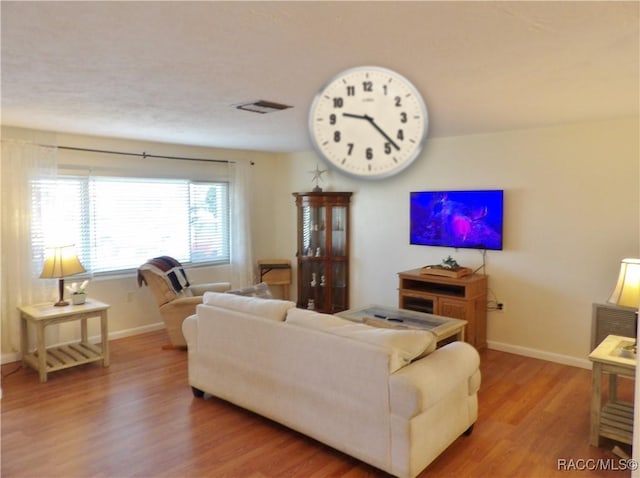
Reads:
{"hour": 9, "minute": 23}
